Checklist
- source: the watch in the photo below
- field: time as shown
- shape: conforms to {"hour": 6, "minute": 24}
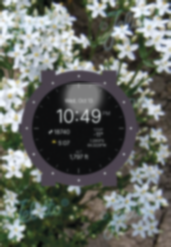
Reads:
{"hour": 10, "minute": 49}
